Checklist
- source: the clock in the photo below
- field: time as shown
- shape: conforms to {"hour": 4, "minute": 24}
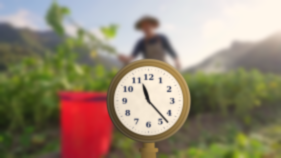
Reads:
{"hour": 11, "minute": 23}
